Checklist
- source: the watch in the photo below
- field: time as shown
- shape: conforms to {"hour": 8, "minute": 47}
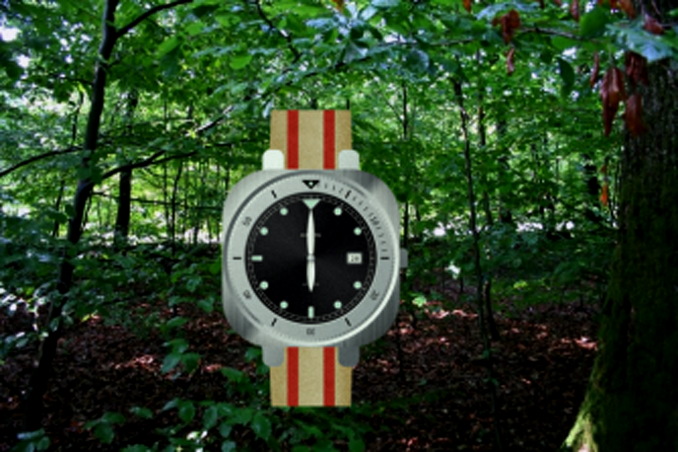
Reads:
{"hour": 6, "minute": 0}
